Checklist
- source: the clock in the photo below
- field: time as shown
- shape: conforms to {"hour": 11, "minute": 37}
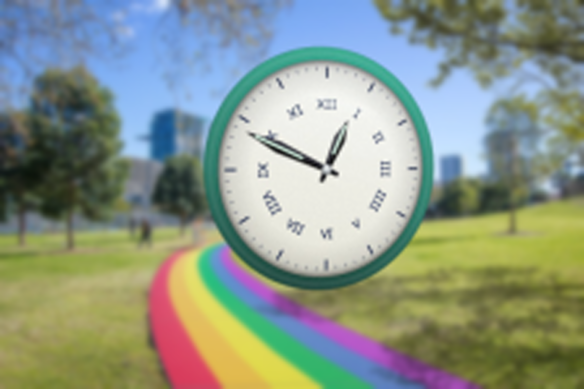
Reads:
{"hour": 12, "minute": 49}
